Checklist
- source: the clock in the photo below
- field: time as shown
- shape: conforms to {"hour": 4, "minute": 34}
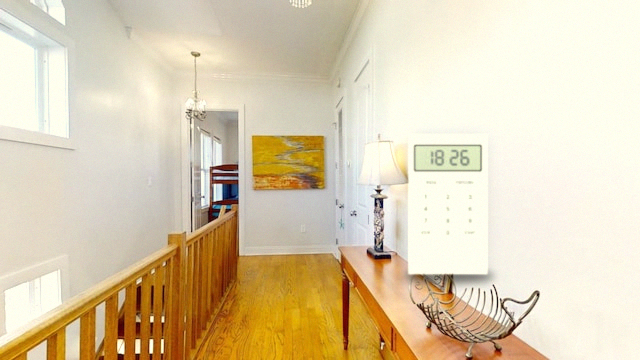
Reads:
{"hour": 18, "minute": 26}
